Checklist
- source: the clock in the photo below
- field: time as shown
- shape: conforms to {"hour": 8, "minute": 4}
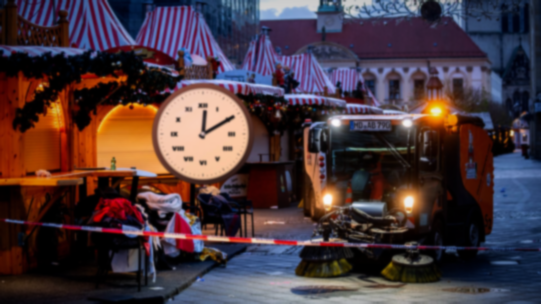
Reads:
{"hour": 12, "minute": 10}
